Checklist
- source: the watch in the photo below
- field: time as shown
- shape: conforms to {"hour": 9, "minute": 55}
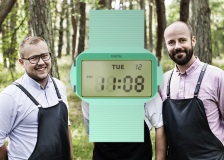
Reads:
{"hour": 11, "minute": 8}
